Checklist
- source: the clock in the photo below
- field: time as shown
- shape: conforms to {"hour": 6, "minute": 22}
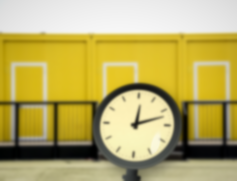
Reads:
{"hour": 12, "minute": 12}
